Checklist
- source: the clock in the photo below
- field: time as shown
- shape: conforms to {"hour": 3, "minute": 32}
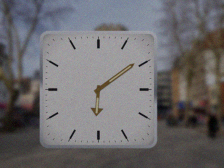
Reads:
{"hour": 6, "minute": 9}
